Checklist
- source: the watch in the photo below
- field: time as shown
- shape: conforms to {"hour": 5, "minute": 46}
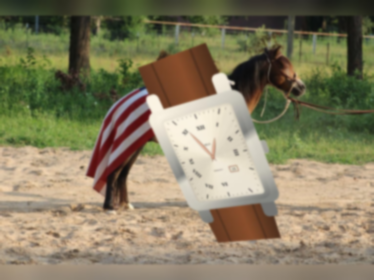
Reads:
{"hour": 12, "minute": 56}
